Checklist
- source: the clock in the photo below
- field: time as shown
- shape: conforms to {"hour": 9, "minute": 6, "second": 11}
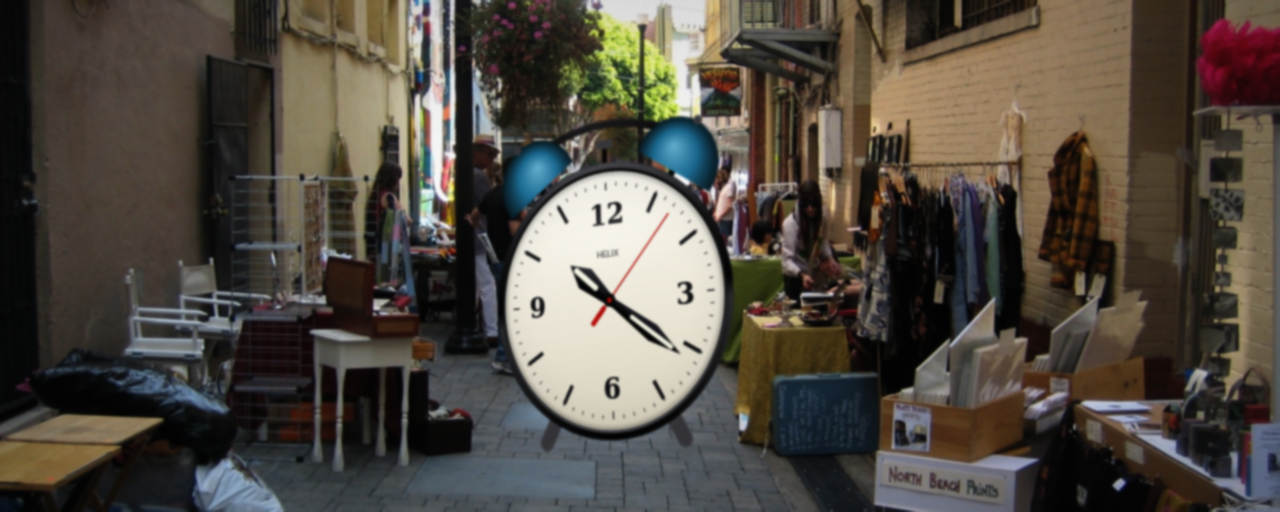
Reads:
{"hour": 10, "minute": 21, "second": 7}
